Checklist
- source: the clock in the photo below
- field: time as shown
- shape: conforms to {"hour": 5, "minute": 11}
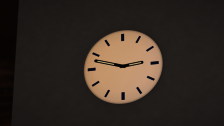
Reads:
{"hour": 2, "minute": 48}
